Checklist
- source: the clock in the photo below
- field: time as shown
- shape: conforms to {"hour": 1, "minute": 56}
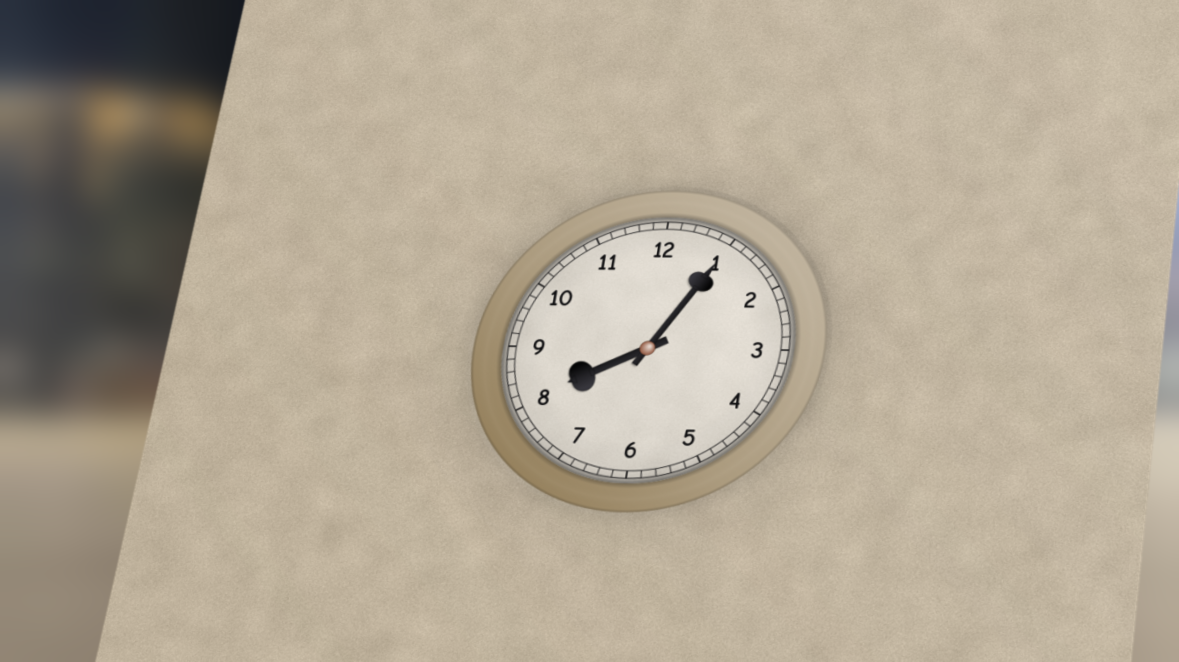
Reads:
{"hour": 8, "minute": 5}
